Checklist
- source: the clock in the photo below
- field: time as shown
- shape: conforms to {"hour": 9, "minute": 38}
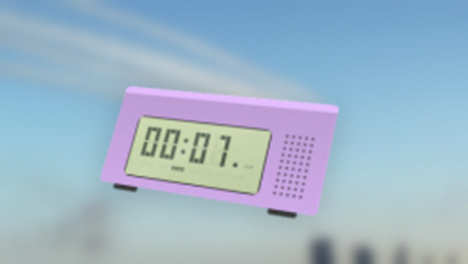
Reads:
{"hour": 0, "minute": 7}
